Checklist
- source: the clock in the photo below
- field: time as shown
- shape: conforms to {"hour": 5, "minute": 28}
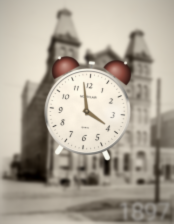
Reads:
{"hour": 3, "minute": 58}
